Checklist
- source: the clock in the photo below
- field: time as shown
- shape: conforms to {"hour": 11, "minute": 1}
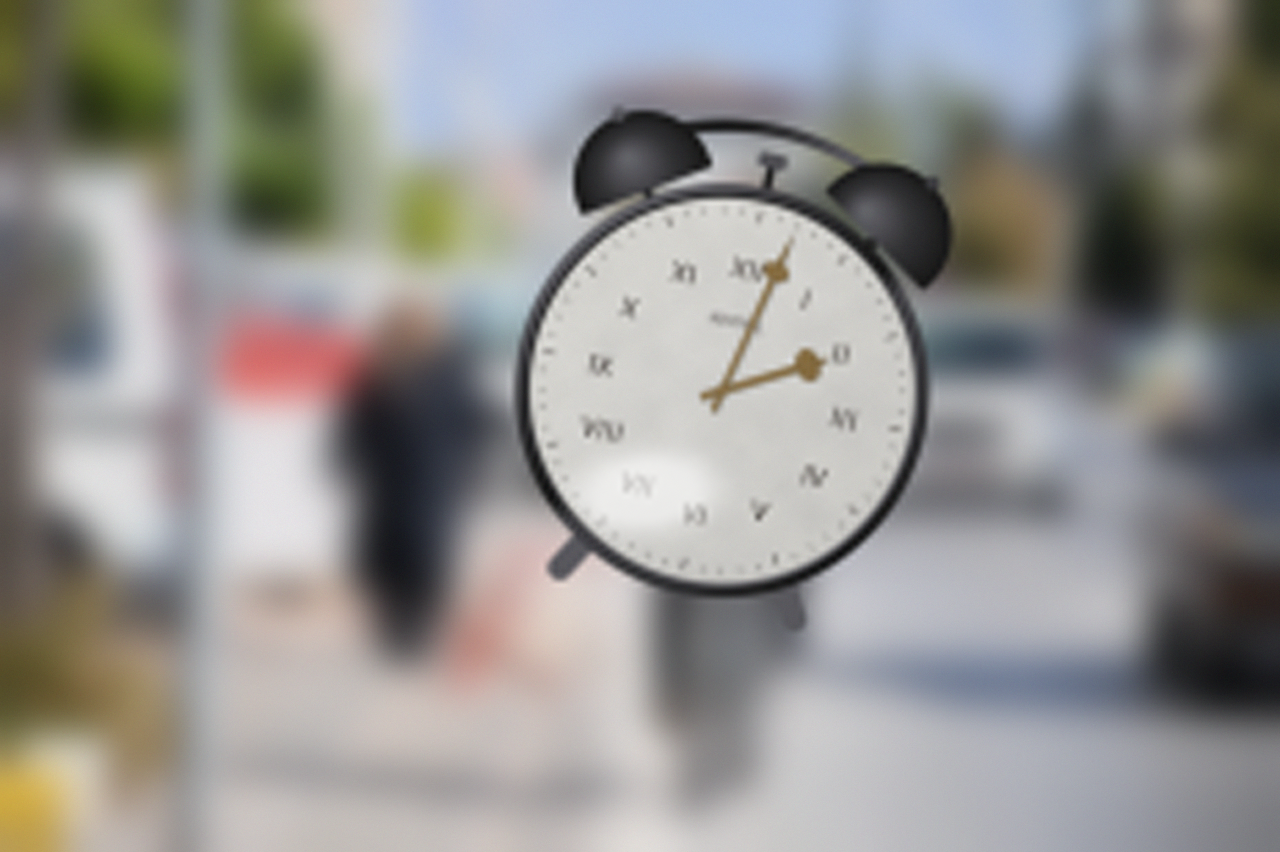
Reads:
{"hour": 2, "minute": 2}
